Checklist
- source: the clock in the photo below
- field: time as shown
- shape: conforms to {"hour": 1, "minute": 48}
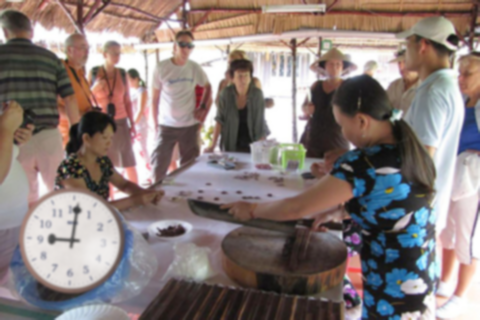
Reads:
{"hour": 9, "minute": 1}
